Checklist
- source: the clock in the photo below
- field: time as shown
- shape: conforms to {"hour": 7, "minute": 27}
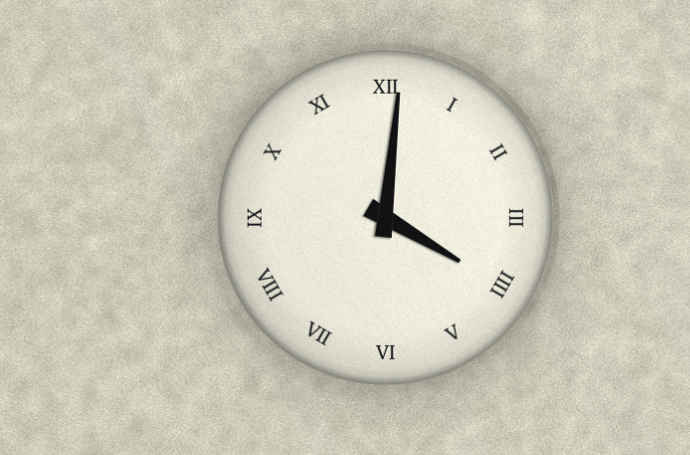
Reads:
{"hour": 4, "minute": 1}
